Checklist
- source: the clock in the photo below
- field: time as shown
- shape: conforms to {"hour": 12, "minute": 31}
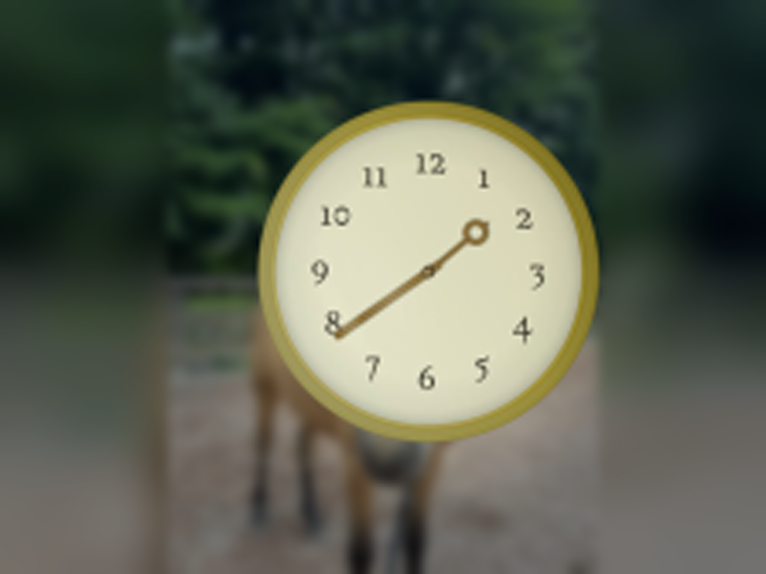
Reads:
{"hour": 1, "minute": 39}
